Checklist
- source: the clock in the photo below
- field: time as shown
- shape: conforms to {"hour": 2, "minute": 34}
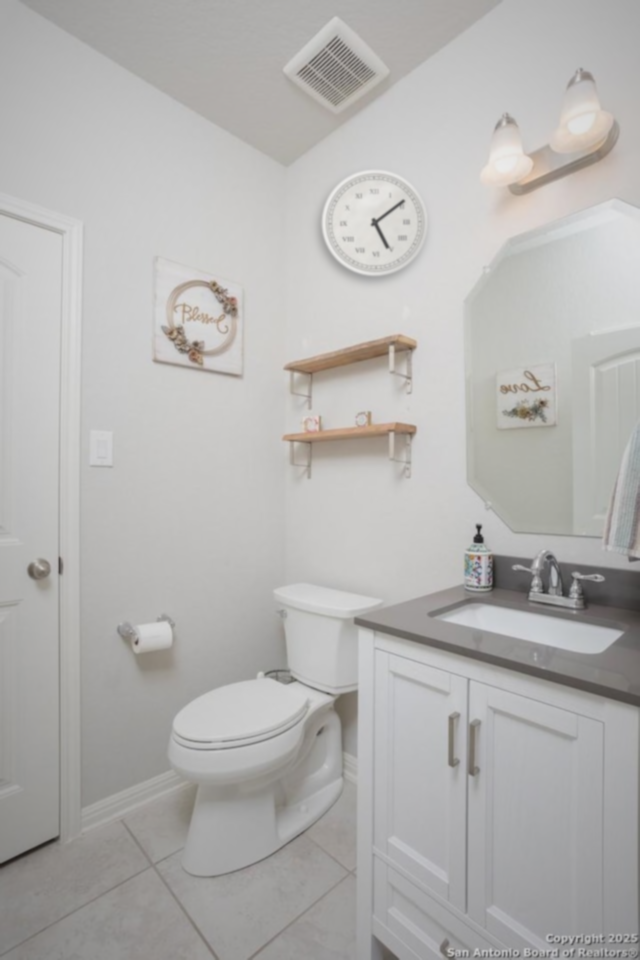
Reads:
{"hour": 5, "minute": 9}
